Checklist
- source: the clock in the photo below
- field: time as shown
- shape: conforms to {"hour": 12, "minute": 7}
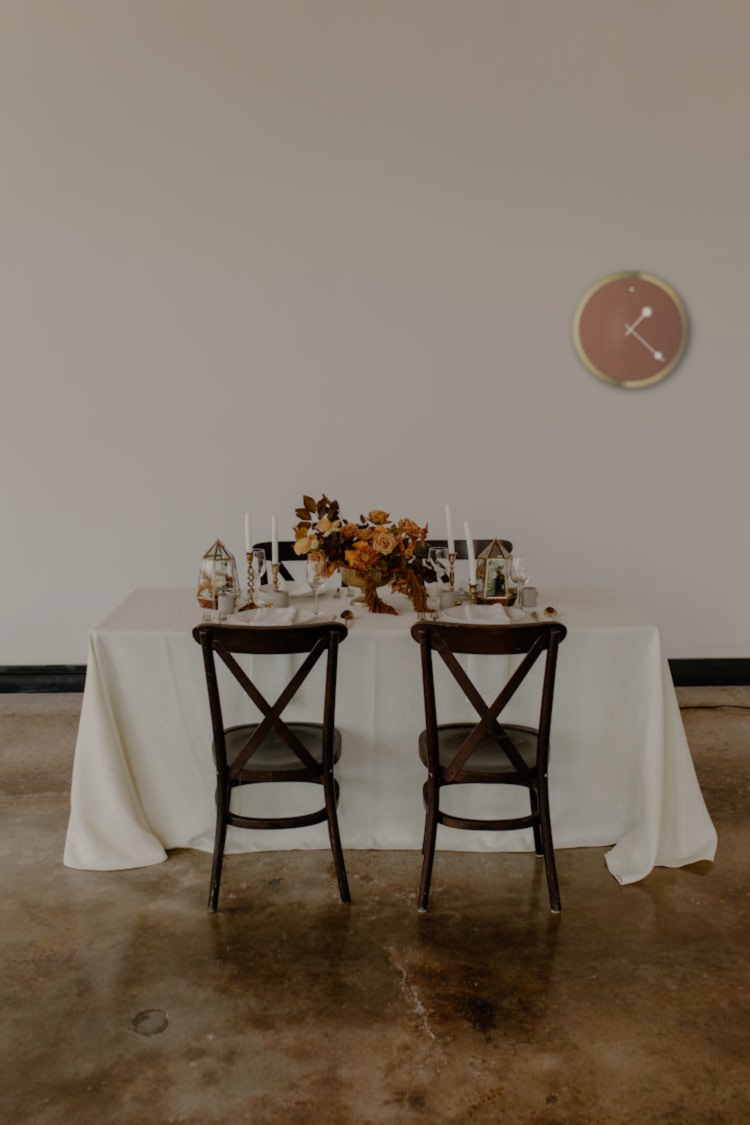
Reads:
{"hour": 1, "minute": 22}
